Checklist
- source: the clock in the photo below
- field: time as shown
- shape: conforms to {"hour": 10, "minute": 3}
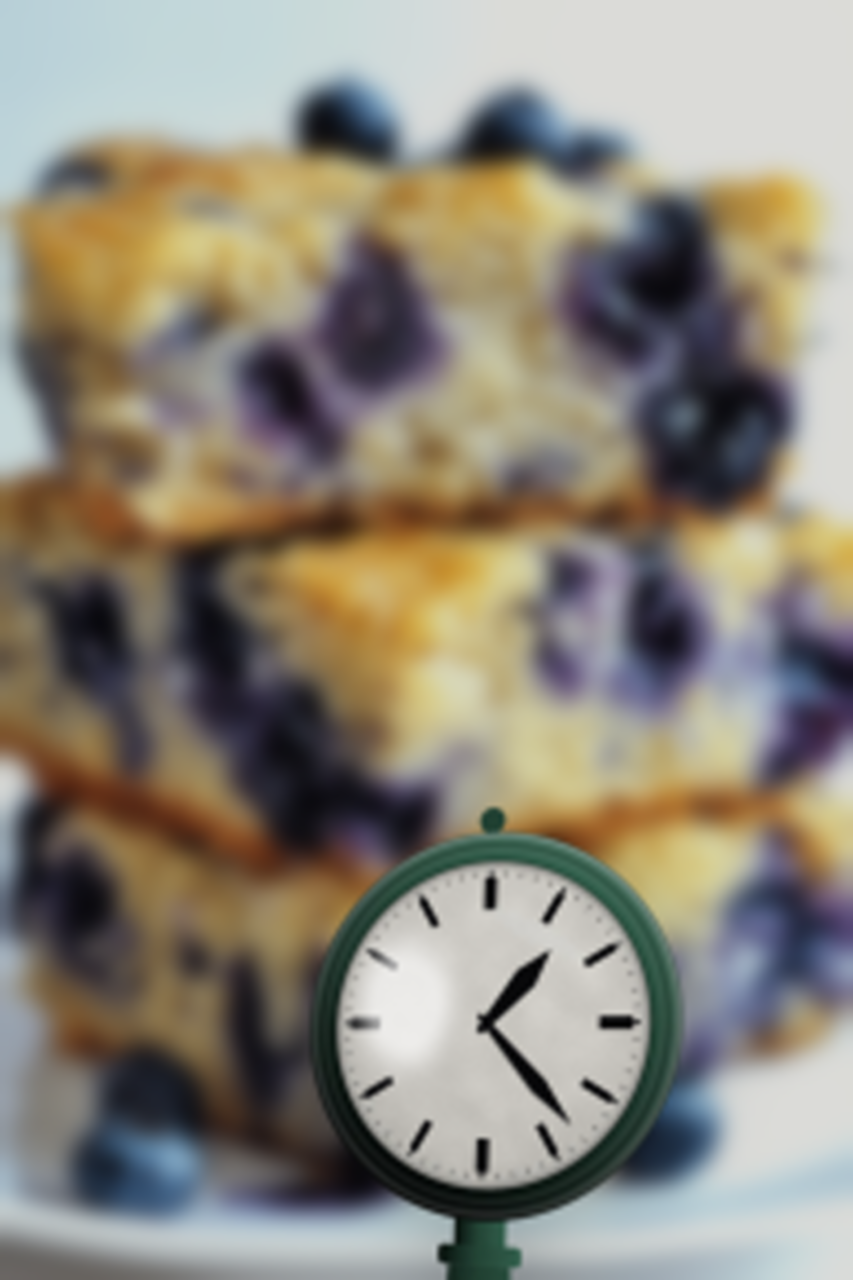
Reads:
{"hour": 1, "minute": 23}
